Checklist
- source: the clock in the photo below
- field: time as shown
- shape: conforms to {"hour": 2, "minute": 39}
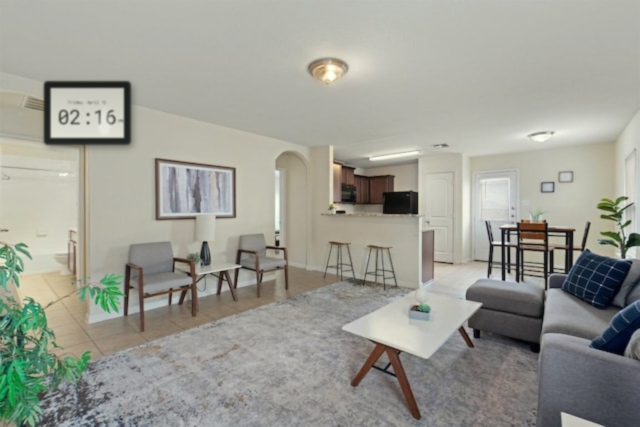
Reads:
{"hour": 2, "minute": 16}
